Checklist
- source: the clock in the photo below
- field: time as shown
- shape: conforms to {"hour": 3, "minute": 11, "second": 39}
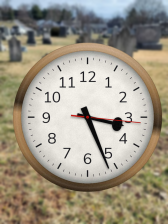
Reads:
{"hour": 3, "minute": 26, "second": 16}
